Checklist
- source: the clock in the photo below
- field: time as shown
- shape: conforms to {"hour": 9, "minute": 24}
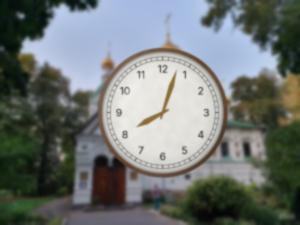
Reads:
{"hour": 8, "minute": 3}
